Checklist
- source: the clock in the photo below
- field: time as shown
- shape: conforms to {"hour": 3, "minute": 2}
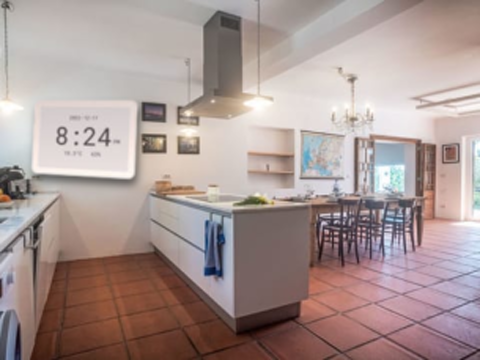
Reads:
{"hour": 8, "minute": 24}
